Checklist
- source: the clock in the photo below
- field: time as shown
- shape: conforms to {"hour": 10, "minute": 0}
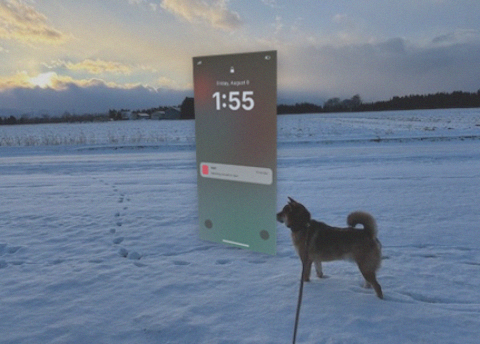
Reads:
{"hour": 1, "minute": 55}
